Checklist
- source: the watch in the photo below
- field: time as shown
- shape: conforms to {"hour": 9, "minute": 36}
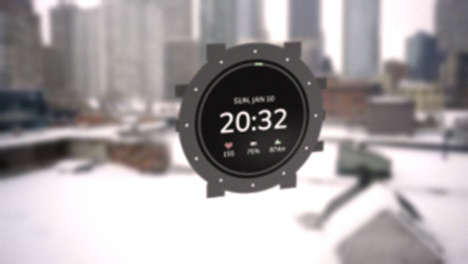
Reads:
{"hour": 20, "minute": 32}
